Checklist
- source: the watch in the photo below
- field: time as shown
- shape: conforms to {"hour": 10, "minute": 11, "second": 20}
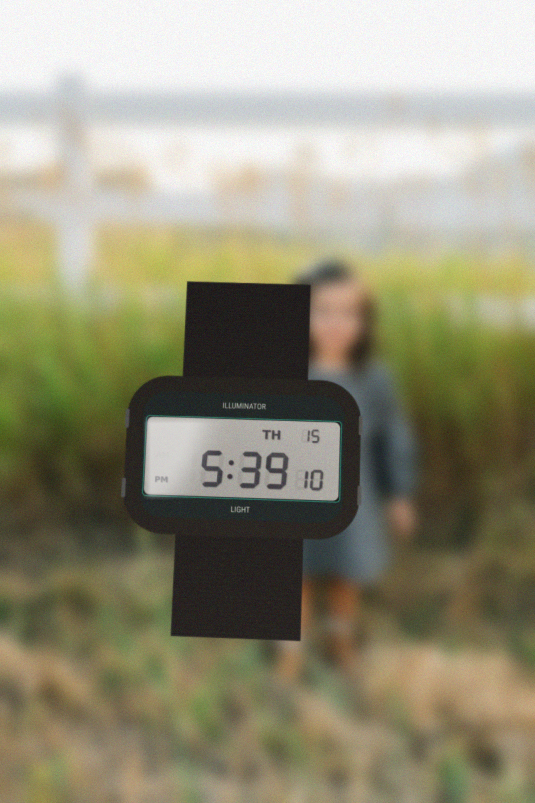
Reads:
{"hour": 5, "minute": 39, "second": 10}
